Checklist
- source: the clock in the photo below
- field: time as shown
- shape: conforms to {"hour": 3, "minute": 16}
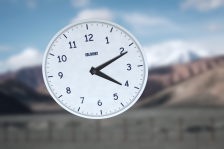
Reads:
{"hour": 4, "minute": 11}
